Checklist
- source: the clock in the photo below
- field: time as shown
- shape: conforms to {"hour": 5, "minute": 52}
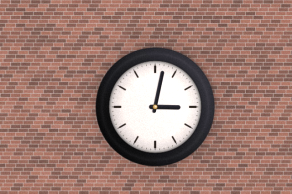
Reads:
{"hour": 3, "minute": 2}
